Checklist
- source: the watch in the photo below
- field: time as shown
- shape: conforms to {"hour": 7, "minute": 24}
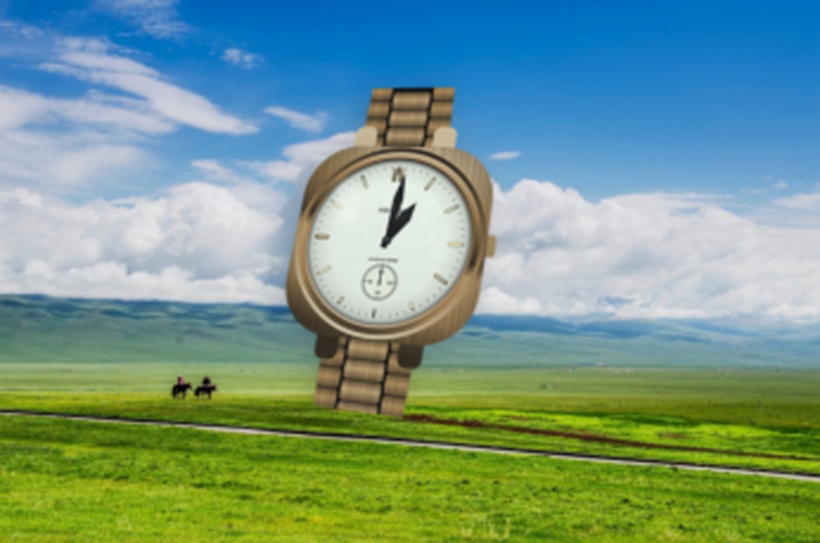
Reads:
{"hour": 1, "minute": 1}
